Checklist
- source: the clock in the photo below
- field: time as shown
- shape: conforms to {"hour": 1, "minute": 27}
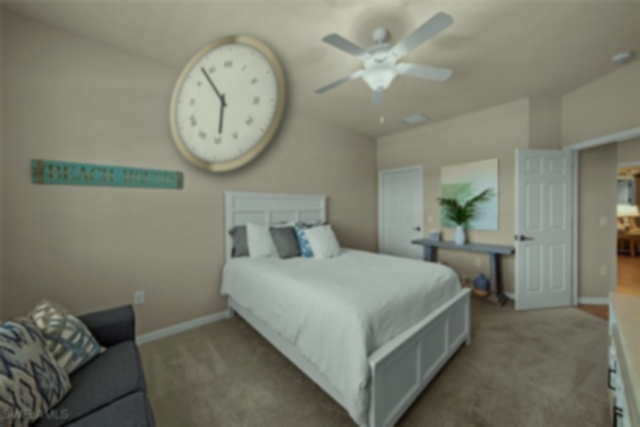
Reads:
{"hour": 5, "minute": 53}
